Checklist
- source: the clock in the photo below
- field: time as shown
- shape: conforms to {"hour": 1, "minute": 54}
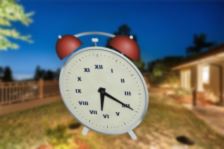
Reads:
{"hour": 6, "minute": 20}
